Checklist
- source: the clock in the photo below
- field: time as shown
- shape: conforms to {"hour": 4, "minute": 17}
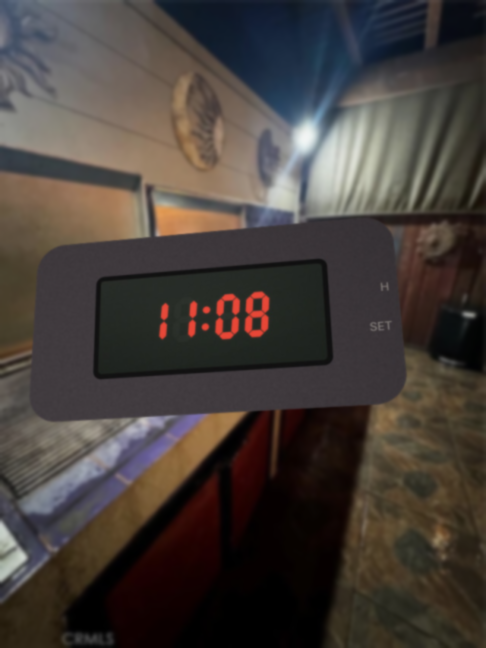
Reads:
{"hour": 11, "minute": 8}
